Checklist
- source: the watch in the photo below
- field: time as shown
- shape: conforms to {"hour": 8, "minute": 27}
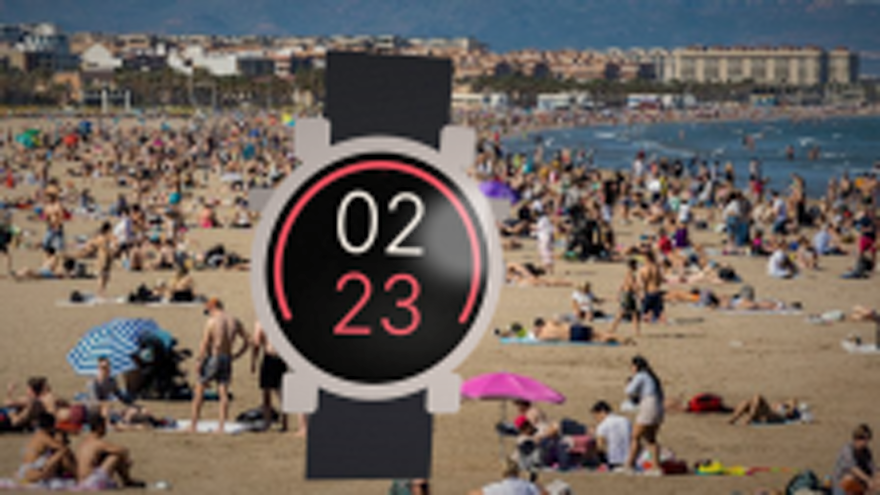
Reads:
{"hour": 2, "minute": 23}
